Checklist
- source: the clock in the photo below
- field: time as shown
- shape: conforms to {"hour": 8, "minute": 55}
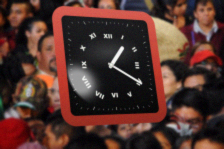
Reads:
{"hour": 1, "minute": 20}
